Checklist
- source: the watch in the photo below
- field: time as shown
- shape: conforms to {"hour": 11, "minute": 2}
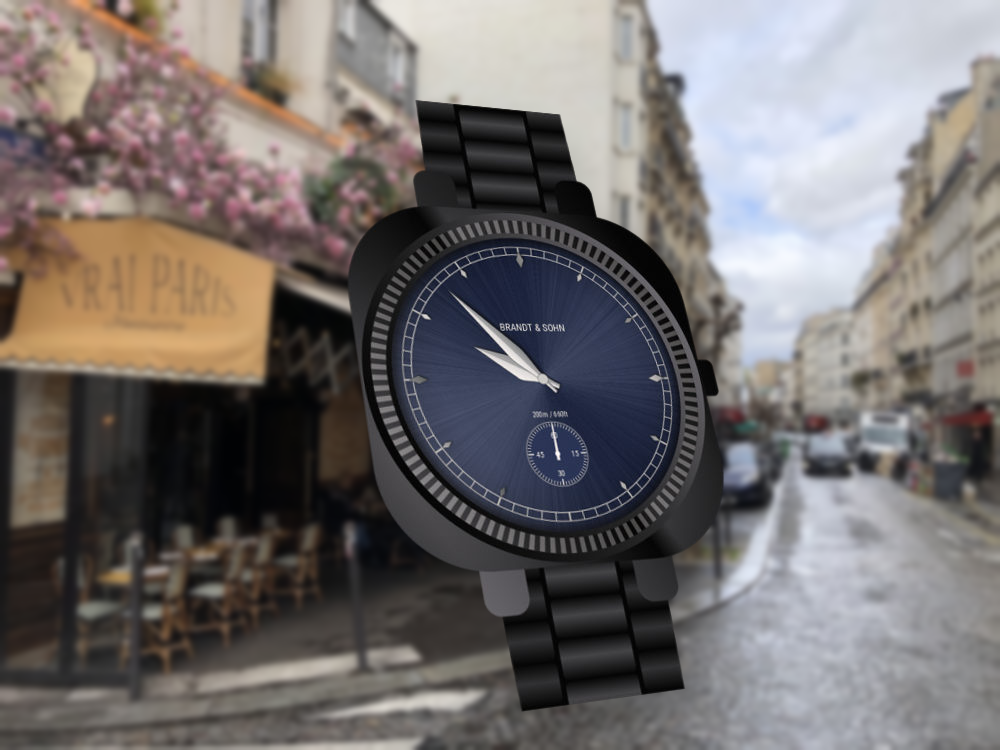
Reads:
{"hour": 9, "minute": 53}
